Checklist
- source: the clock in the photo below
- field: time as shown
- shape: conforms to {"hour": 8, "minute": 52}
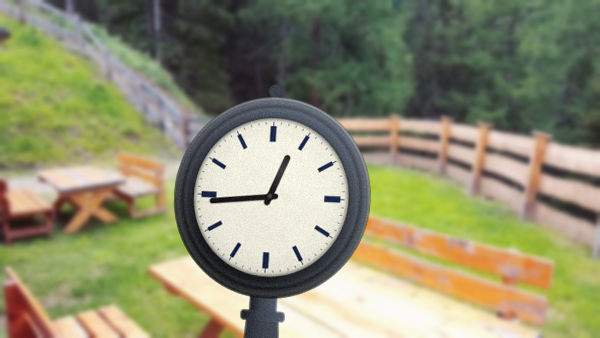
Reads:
{"hour": 12, "minute": 44}
